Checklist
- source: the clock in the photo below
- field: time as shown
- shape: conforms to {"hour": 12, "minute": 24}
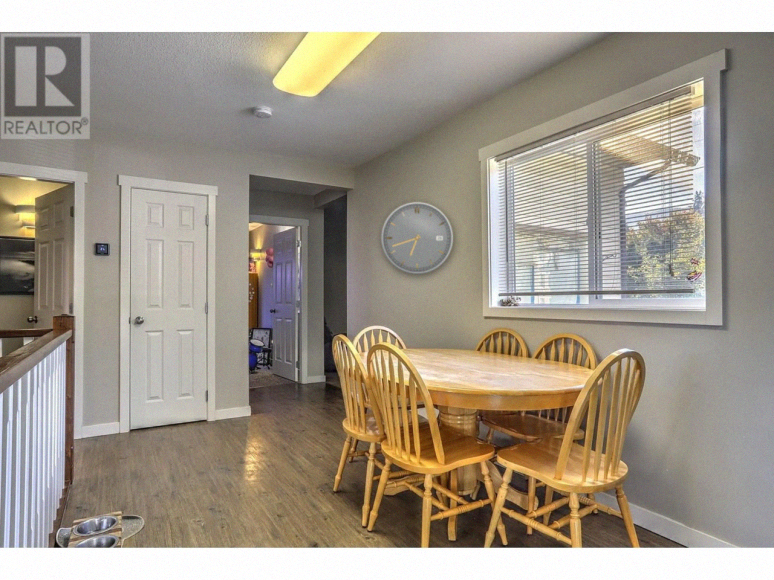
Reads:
{"hour": 6, "minute": 42}
